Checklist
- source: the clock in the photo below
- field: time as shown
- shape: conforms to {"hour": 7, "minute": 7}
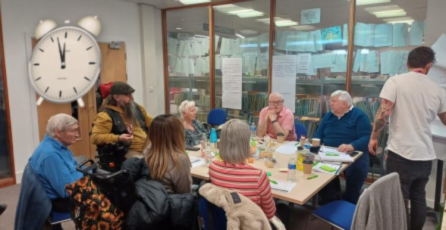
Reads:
{"hour": 11, "minute": 57}
